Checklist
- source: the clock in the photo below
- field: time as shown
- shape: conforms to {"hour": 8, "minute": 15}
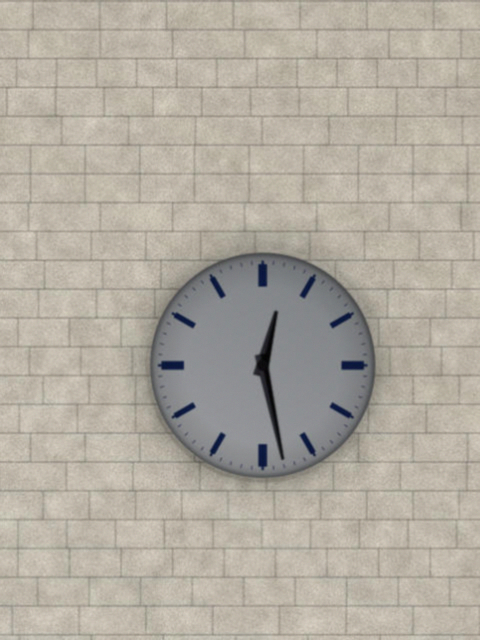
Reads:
{"hour": 12, "minute": 28}
